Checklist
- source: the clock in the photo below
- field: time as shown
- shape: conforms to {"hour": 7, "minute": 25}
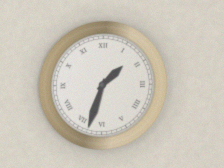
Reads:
{"hour": 1, "minute": 33}
